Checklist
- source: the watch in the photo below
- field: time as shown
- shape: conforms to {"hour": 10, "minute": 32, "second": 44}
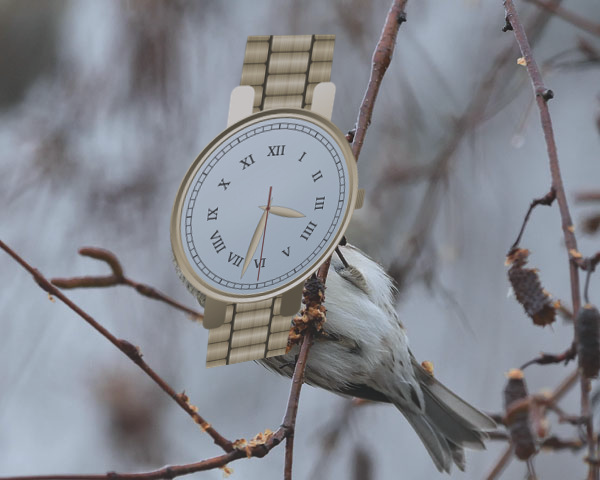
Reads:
{"hour": 3, "minute": 32, "second": 30}
